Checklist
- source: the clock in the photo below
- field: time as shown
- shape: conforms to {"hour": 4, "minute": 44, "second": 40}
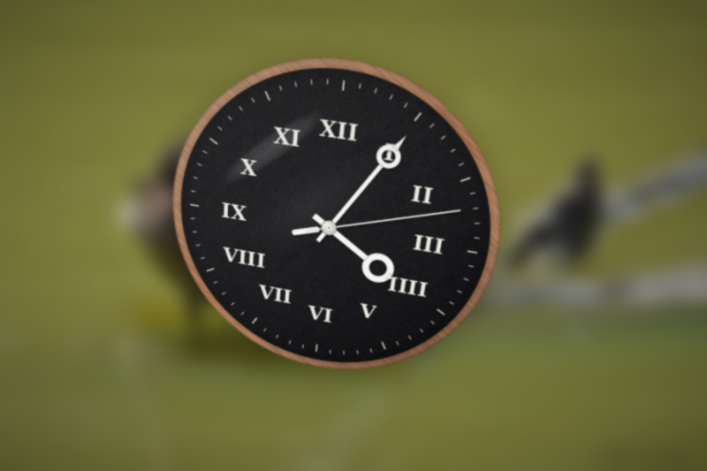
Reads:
{"hour": 4, "minute": 5, "second": 12}
